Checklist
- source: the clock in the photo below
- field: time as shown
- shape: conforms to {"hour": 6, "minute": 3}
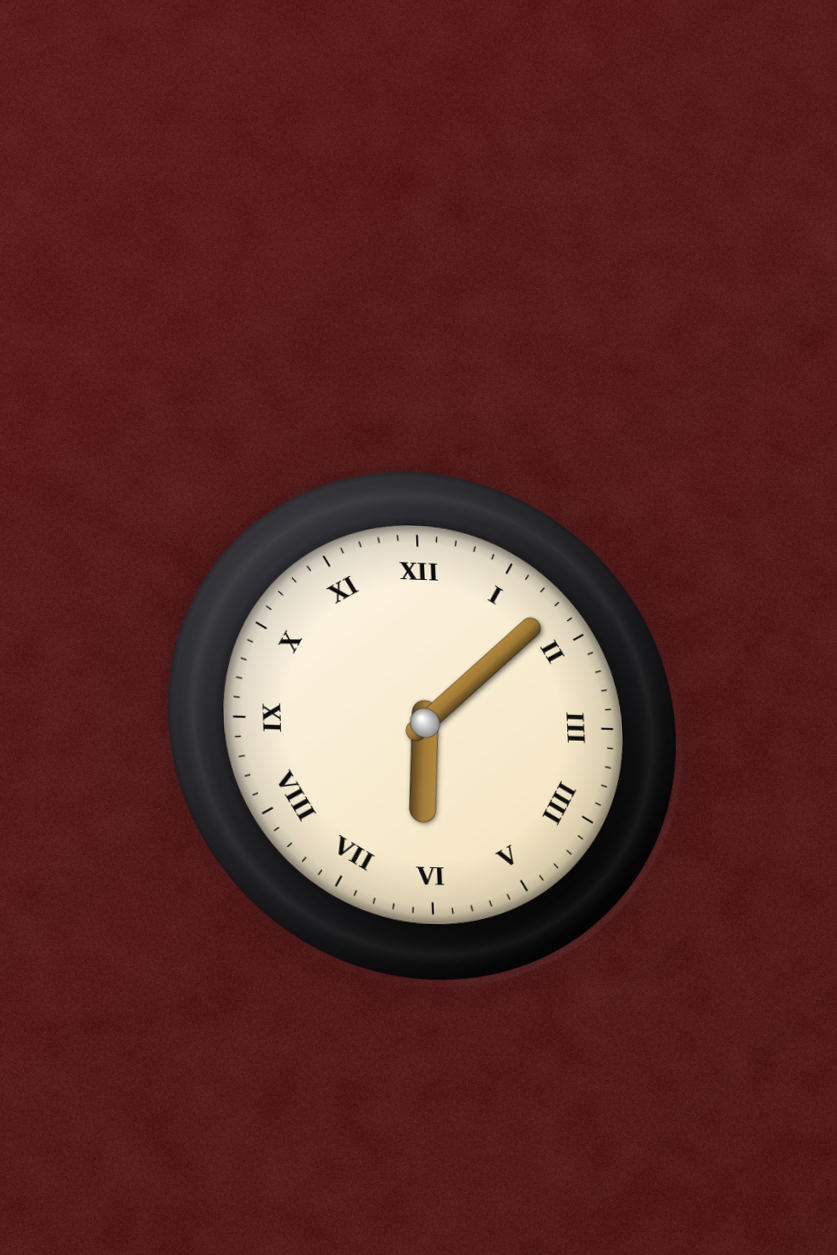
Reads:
{"hour": 6, "minute": 8}
